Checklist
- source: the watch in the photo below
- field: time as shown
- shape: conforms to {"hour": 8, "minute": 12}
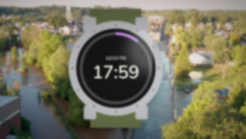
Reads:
{"hour": 17, "minute": 59}
